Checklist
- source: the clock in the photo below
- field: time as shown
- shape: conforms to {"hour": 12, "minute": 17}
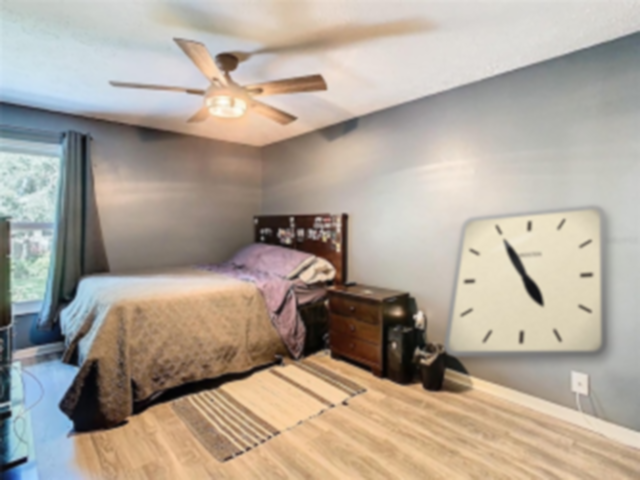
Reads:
{"hour": 4, "minute": 55}
